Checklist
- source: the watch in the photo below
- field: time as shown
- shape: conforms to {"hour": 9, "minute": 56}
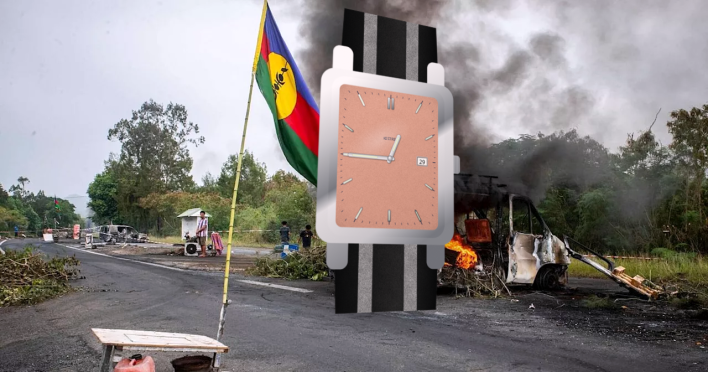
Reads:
{"hour": 12, "minute": 45}
